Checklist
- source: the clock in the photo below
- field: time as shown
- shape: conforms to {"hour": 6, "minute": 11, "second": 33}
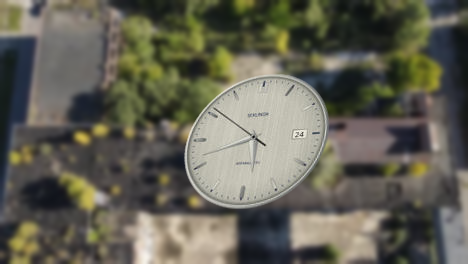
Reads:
{"hour": 5, "minute": 41, "second": 51}
